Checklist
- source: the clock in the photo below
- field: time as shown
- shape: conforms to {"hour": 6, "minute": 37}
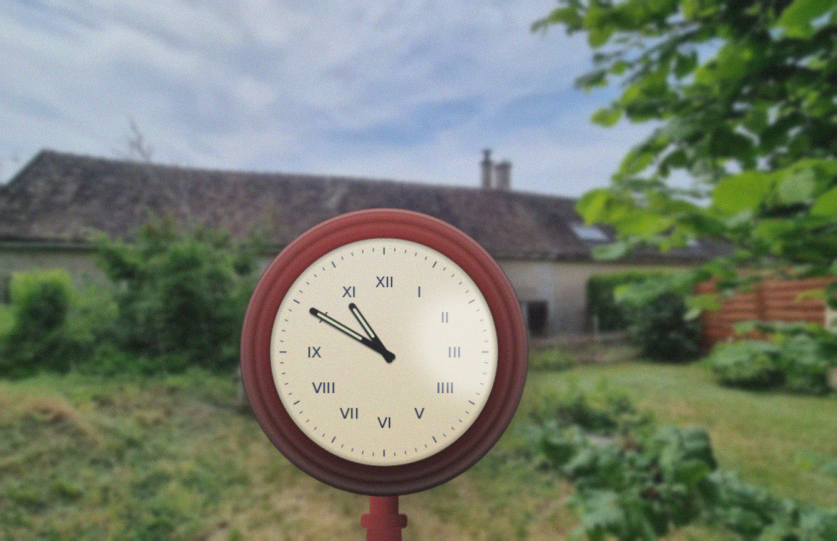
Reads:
{"hour": 10, "minute": 50}
